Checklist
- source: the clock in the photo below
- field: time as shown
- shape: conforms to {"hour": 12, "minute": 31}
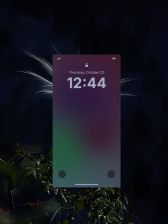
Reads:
{"hour": 12, "minute": 44}
